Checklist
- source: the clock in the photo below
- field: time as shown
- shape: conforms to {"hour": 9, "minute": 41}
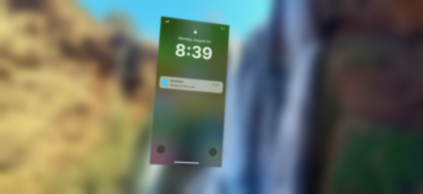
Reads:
{"hour": 8, "minute": 39}
